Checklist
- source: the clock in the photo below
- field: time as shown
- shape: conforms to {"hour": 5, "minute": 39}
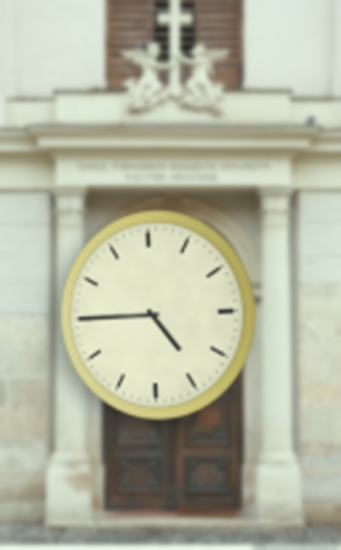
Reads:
{"hour": 4, "minute": 45}
